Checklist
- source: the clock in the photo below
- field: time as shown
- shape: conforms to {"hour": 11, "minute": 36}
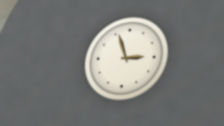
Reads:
{"hour": 2, "minute": 56}
